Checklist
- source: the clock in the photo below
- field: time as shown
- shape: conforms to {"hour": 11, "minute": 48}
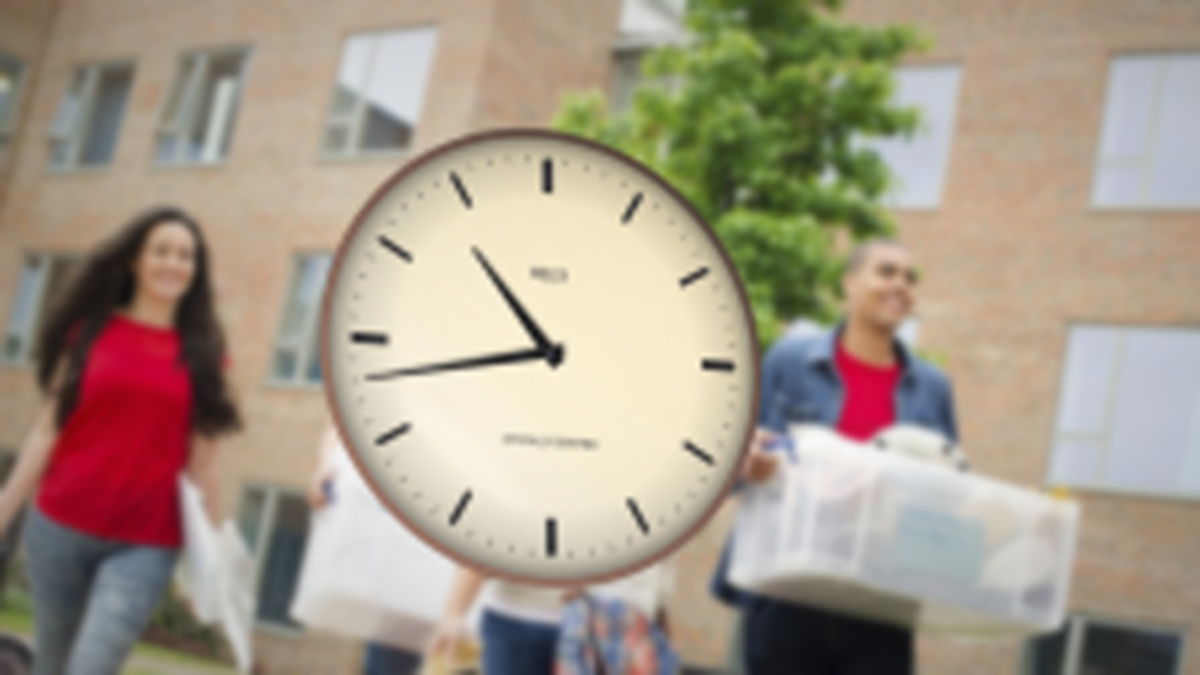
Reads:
{"hour": 10, "minute": 43}
